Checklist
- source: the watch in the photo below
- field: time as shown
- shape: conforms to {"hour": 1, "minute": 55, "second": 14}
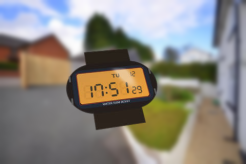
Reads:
{"hour": 17, "minute": 51, "second": 29}
